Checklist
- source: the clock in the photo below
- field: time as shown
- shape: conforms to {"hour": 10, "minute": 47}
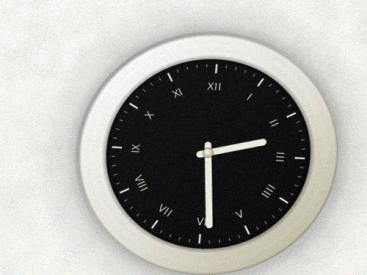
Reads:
{"hour": 2, "minute": 29}
